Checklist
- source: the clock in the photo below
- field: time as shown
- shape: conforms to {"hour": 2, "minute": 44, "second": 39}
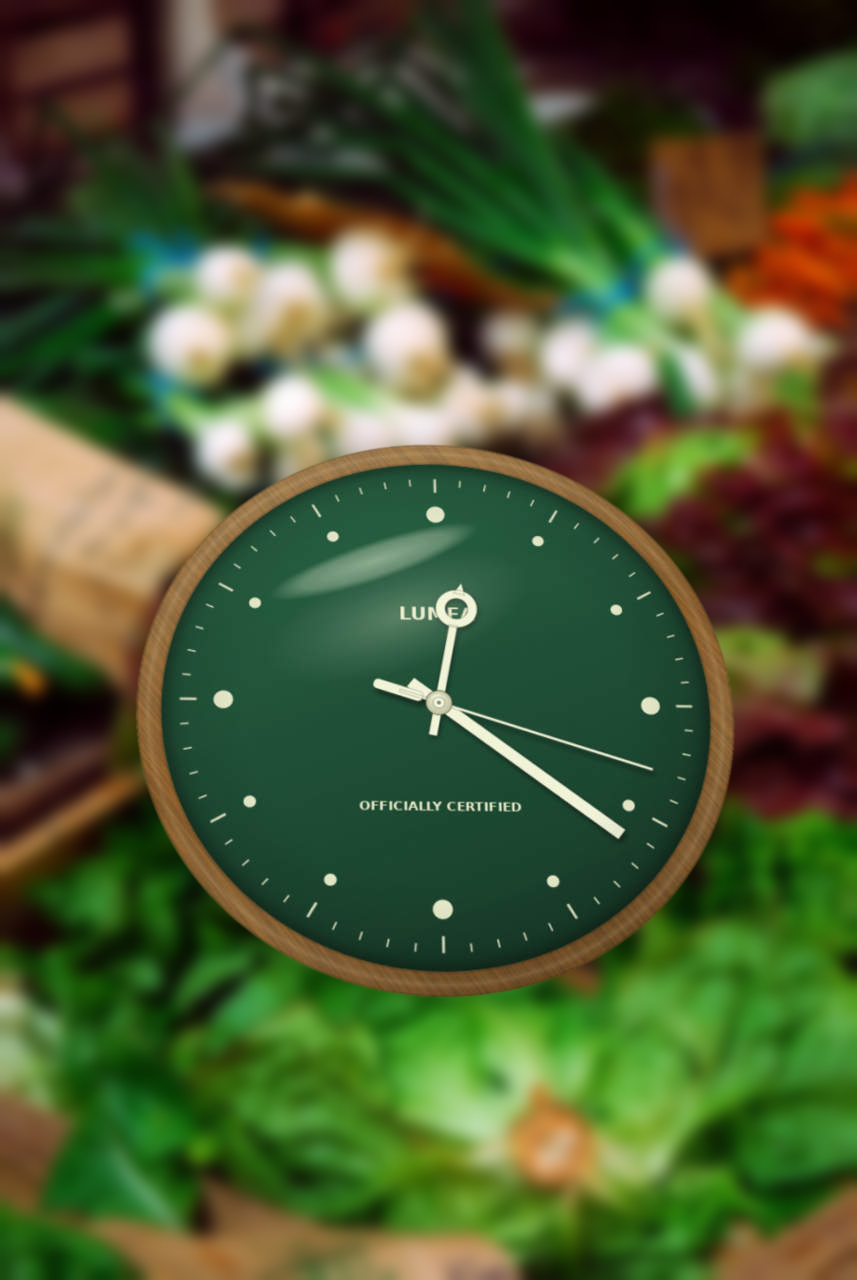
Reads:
{"hour": 12, "minute": 21, "second": 18}
